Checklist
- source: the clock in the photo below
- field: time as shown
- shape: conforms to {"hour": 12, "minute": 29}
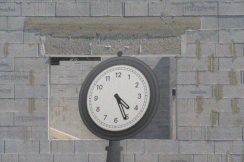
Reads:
{"hour": 4, "minute": 26}
